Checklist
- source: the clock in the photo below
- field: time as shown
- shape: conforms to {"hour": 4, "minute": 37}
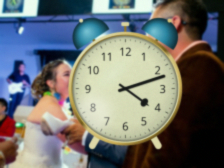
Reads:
{"hour": 4, "minute": 12}
